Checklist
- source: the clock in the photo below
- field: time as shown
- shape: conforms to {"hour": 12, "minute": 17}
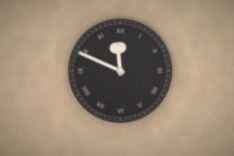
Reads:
{"hour": 11, "minute": 49}
